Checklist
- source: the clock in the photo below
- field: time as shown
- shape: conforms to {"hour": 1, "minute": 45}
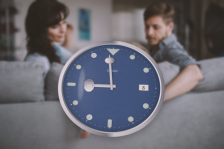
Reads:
{"hour": 8, "minute": 59}
